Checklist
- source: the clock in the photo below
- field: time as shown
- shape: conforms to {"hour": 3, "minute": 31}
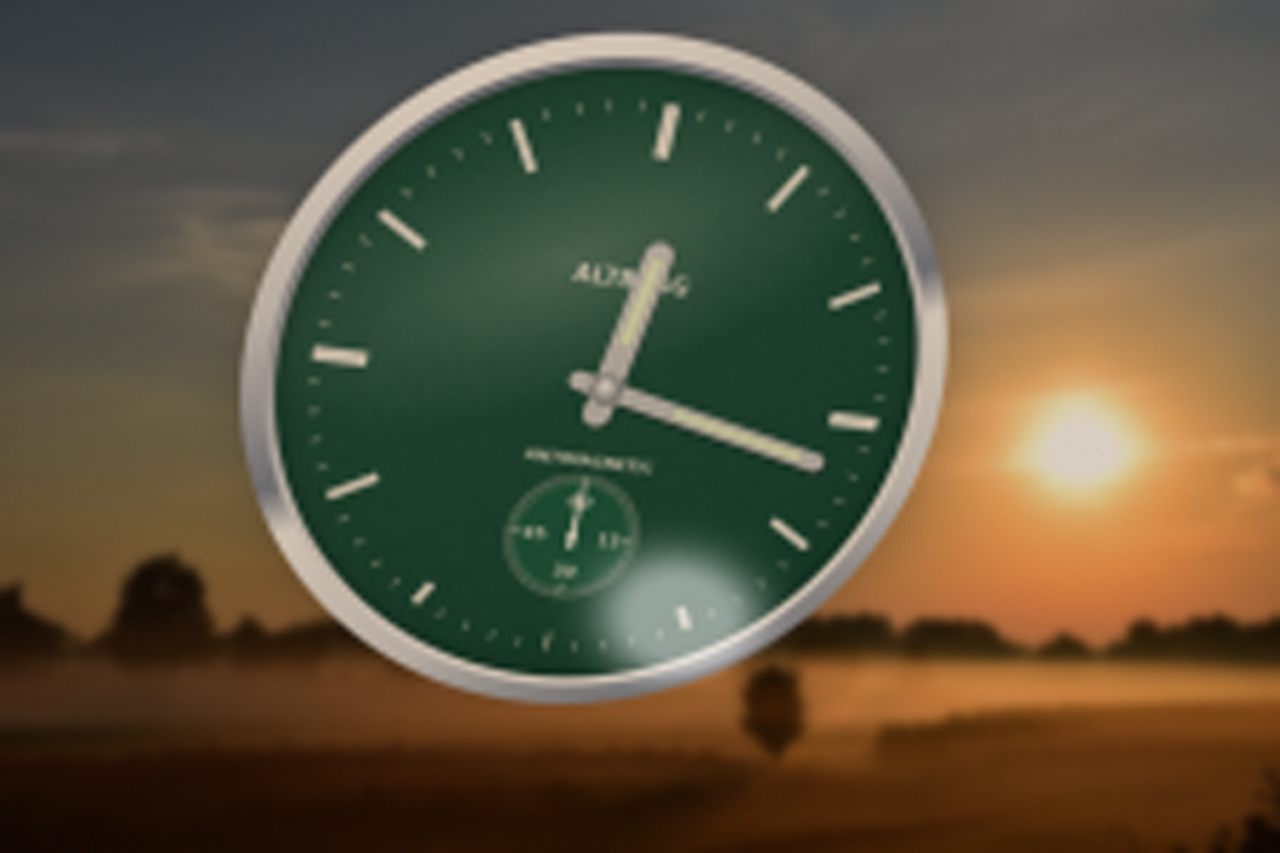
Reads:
{"hour": 12, "minute": 17}
